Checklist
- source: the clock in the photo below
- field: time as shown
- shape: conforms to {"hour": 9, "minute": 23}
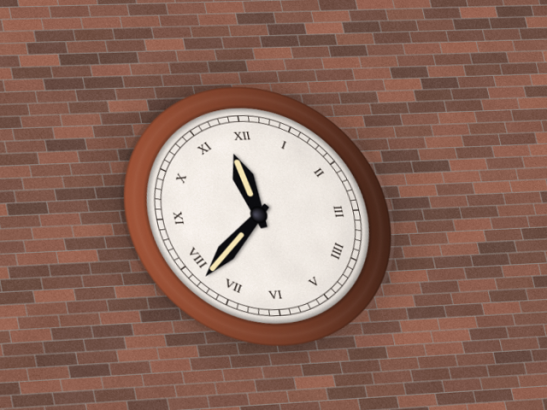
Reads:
{"hour": 11, "minute": 38}
